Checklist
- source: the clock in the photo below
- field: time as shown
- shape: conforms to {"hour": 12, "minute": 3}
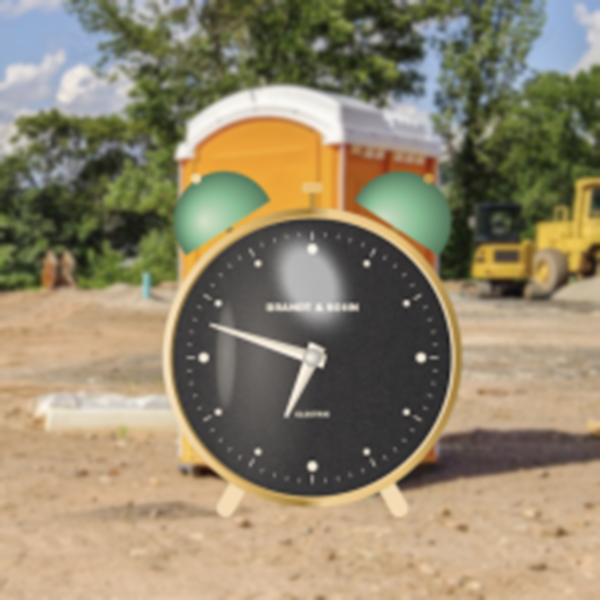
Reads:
{"hour": 6, "minute": 48}
